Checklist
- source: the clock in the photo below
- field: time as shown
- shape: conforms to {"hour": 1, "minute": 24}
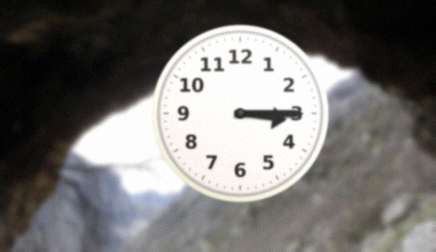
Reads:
{"hour": 3, "minute": 15}
